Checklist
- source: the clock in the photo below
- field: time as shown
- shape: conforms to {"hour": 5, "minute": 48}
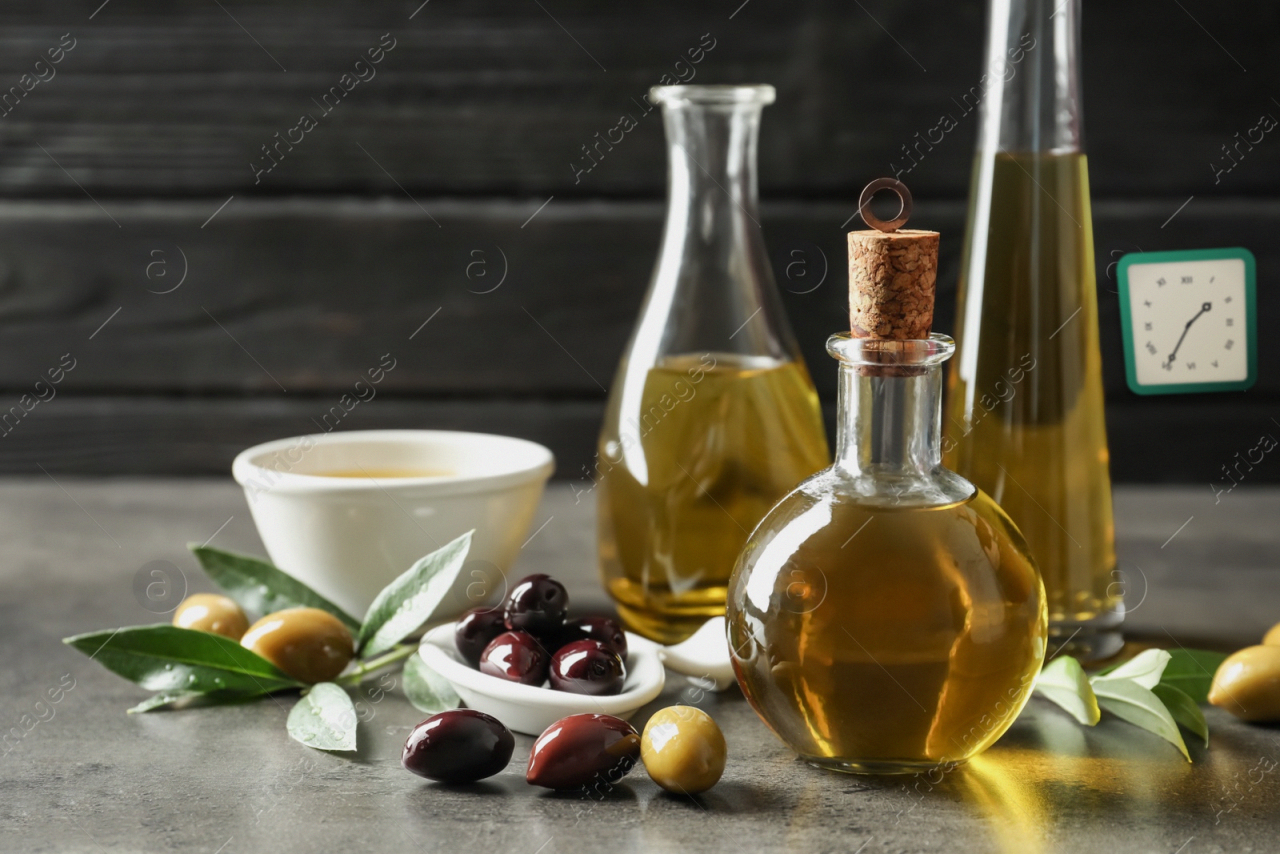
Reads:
{"hour": 1, "minute": 35}
